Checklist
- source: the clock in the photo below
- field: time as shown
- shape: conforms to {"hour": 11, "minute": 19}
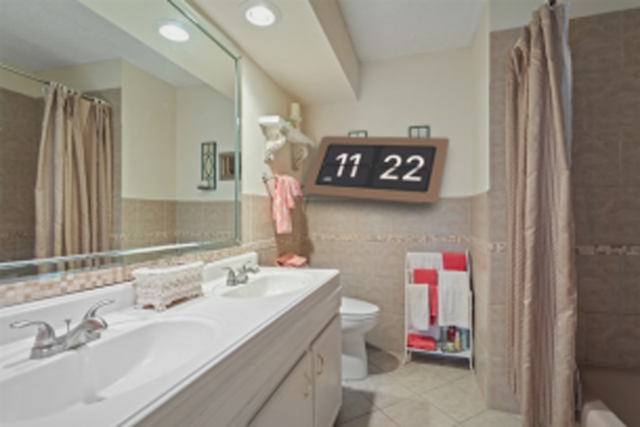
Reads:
{"hour": 11, "minute": 22}
